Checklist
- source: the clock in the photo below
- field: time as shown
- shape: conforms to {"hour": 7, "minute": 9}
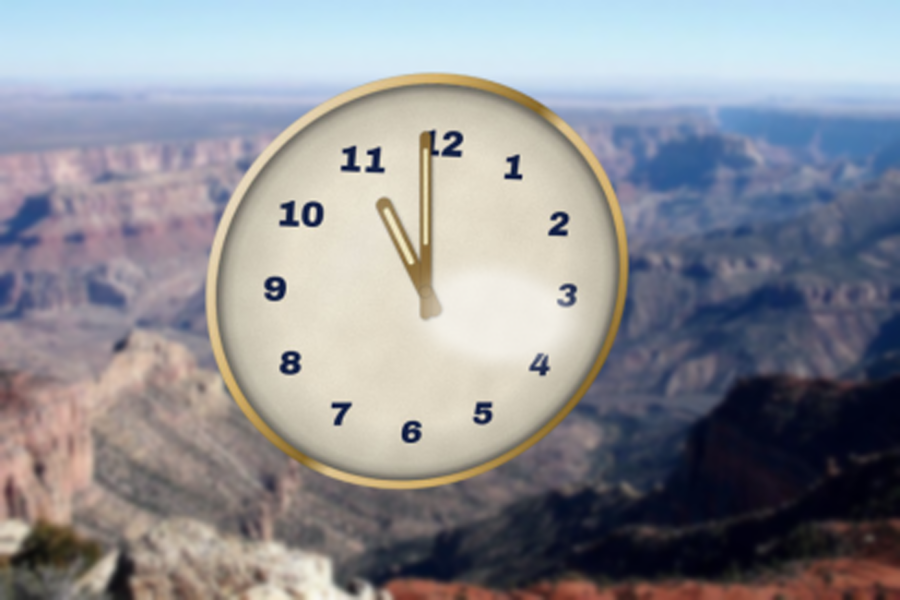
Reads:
{"hour": 10, "minute": 59}
